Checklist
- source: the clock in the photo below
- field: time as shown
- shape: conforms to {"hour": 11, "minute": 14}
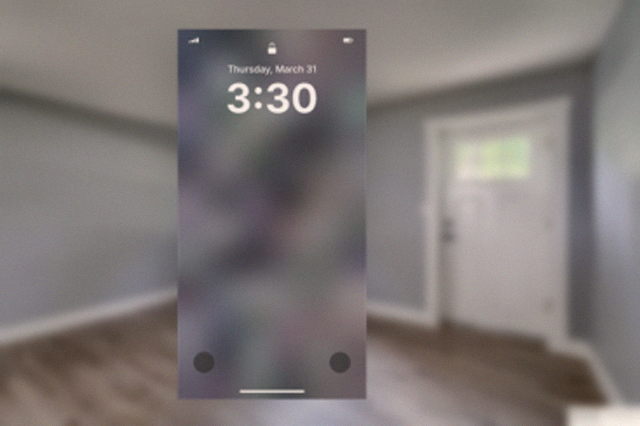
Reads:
{"hour": 3, "minute": 30}
